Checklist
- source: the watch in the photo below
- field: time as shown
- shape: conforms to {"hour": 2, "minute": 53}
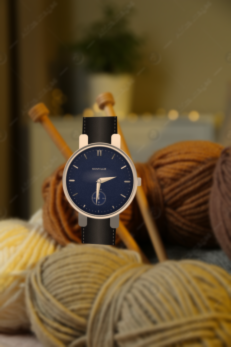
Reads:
{"hour": 2, "minute": 31}
